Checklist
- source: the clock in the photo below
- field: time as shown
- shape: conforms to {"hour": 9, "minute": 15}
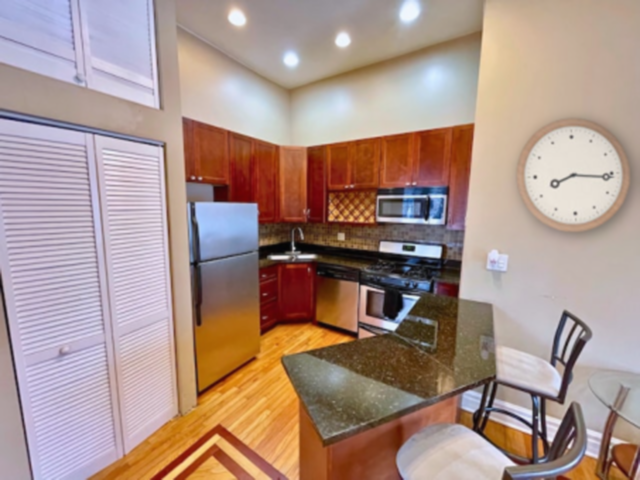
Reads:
{"hour": 8, "minute": 16}
